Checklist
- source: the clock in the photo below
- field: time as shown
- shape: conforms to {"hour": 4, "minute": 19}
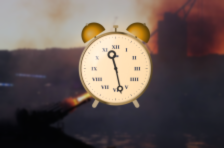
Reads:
{"hour": 11, "minute": 28}
